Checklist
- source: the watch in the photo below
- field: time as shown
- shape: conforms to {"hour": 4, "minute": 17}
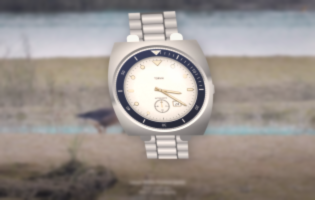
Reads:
{"hour": 3, "minute": 21}
